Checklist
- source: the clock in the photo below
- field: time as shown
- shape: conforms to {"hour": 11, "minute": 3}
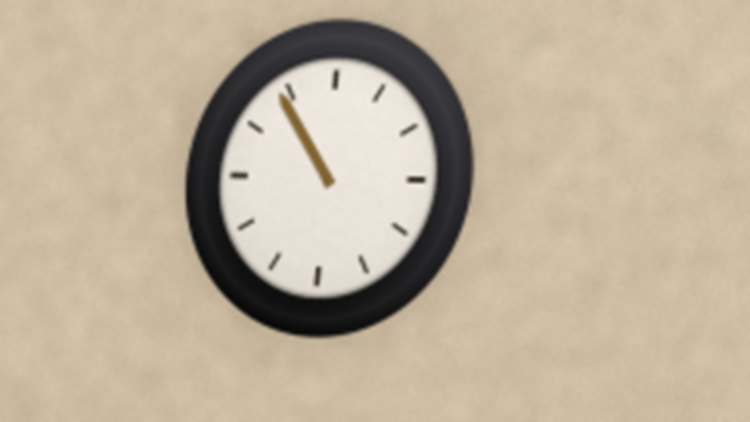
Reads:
{"hour": 10, "minute": 54}
